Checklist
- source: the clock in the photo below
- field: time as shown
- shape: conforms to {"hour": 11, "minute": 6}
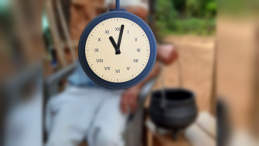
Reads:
{"hour": 11, "minute": 2}
